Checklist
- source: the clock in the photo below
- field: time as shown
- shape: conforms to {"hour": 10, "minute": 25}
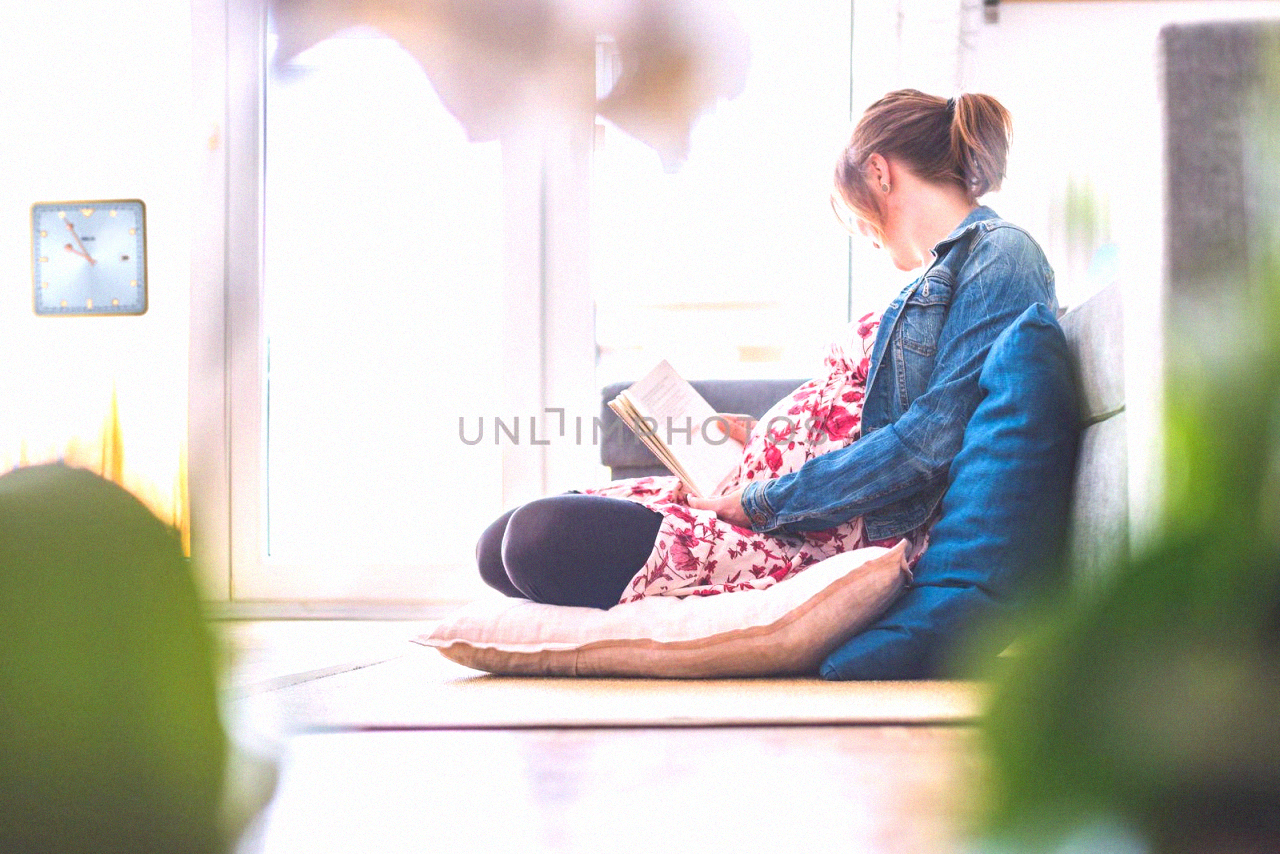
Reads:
{"hour": 9, "minute": 55}
